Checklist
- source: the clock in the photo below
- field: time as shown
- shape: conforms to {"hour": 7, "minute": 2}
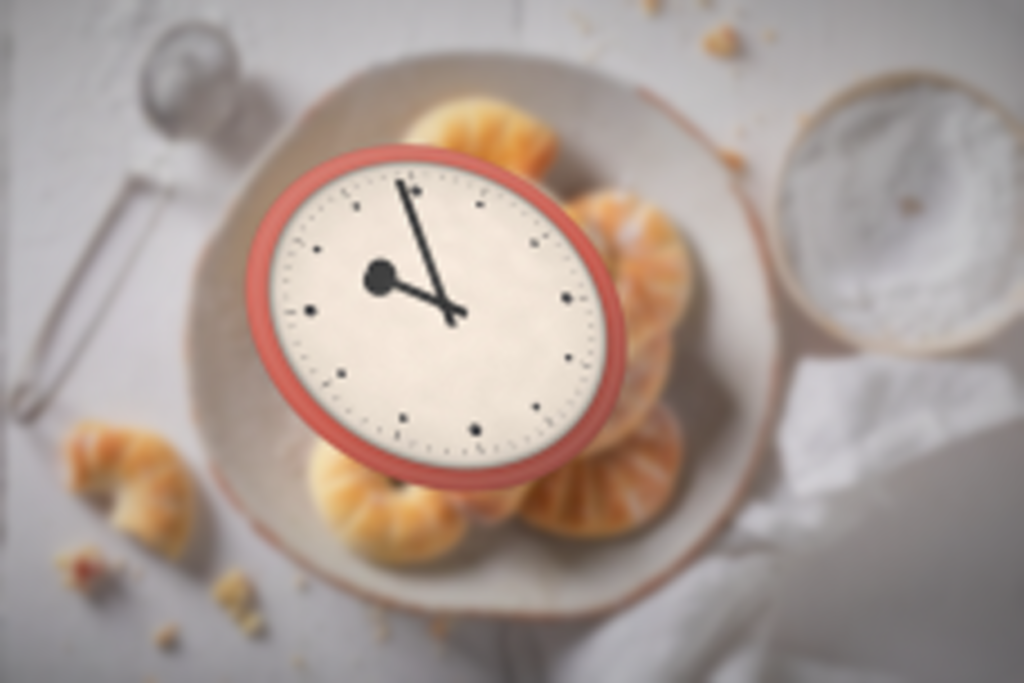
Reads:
{"hour": 9, "minute": 59}
